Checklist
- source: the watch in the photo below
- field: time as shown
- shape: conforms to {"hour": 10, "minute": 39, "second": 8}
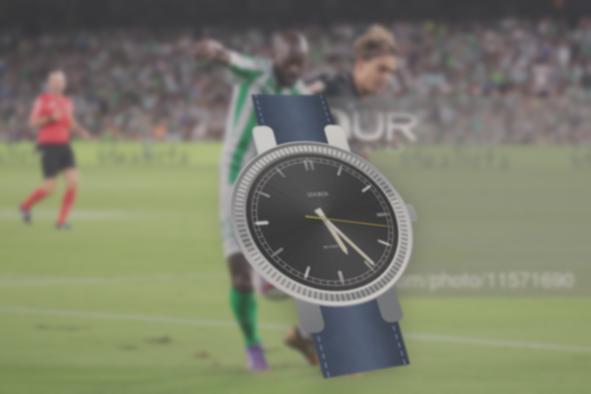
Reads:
{"hour": 5, "minute": 24, "second": 17}
